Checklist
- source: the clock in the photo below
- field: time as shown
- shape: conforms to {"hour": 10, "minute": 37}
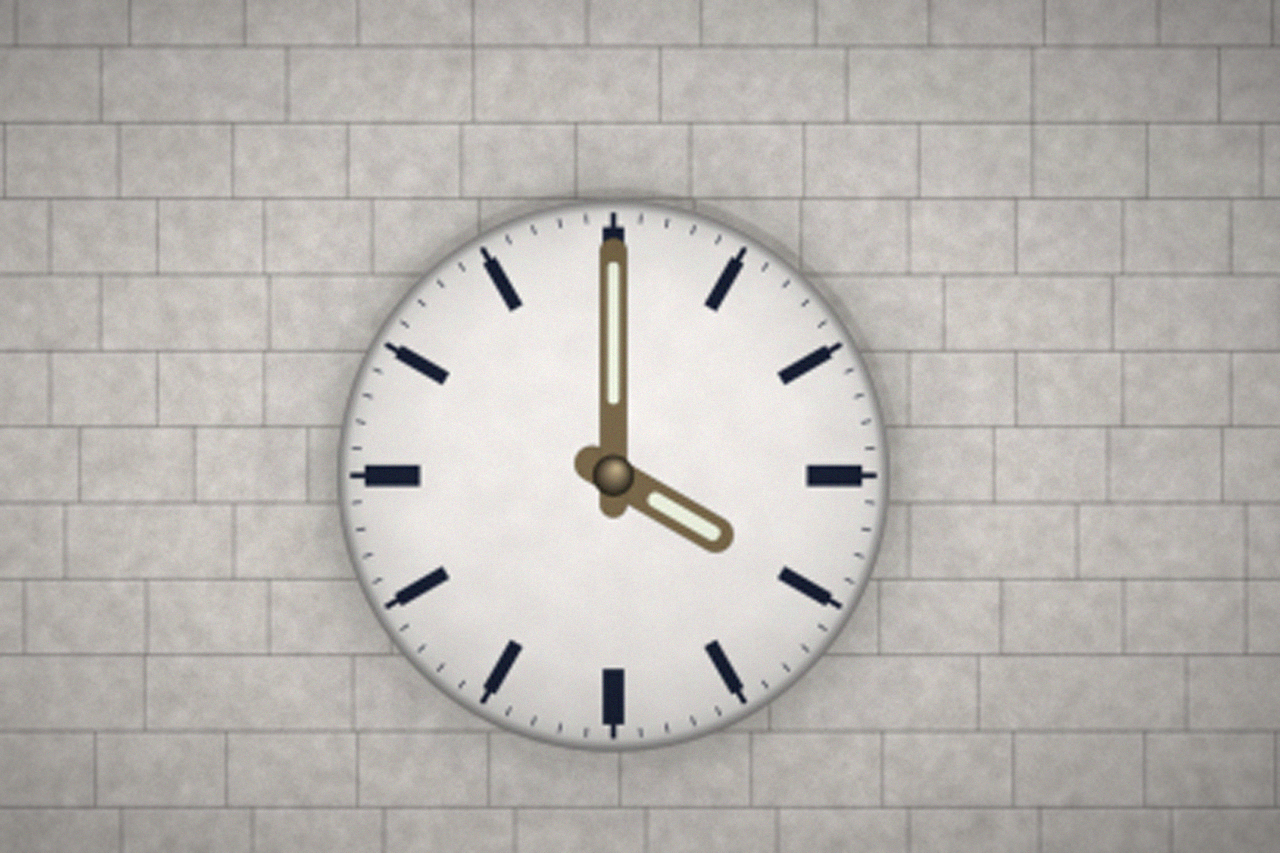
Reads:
{"hour": 4, "minute": 0}
